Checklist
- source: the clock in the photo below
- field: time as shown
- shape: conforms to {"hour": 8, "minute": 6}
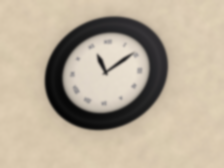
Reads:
{"hour": 11, "minute": 9}
